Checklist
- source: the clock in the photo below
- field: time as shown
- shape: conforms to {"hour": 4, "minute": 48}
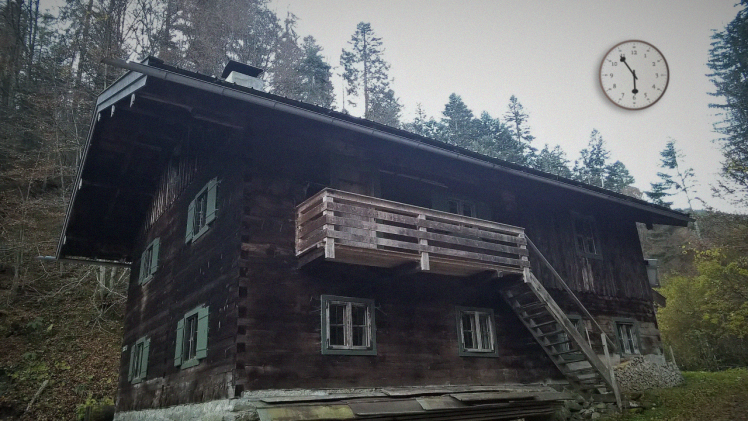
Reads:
{"hour": 5, "minute": 54}
